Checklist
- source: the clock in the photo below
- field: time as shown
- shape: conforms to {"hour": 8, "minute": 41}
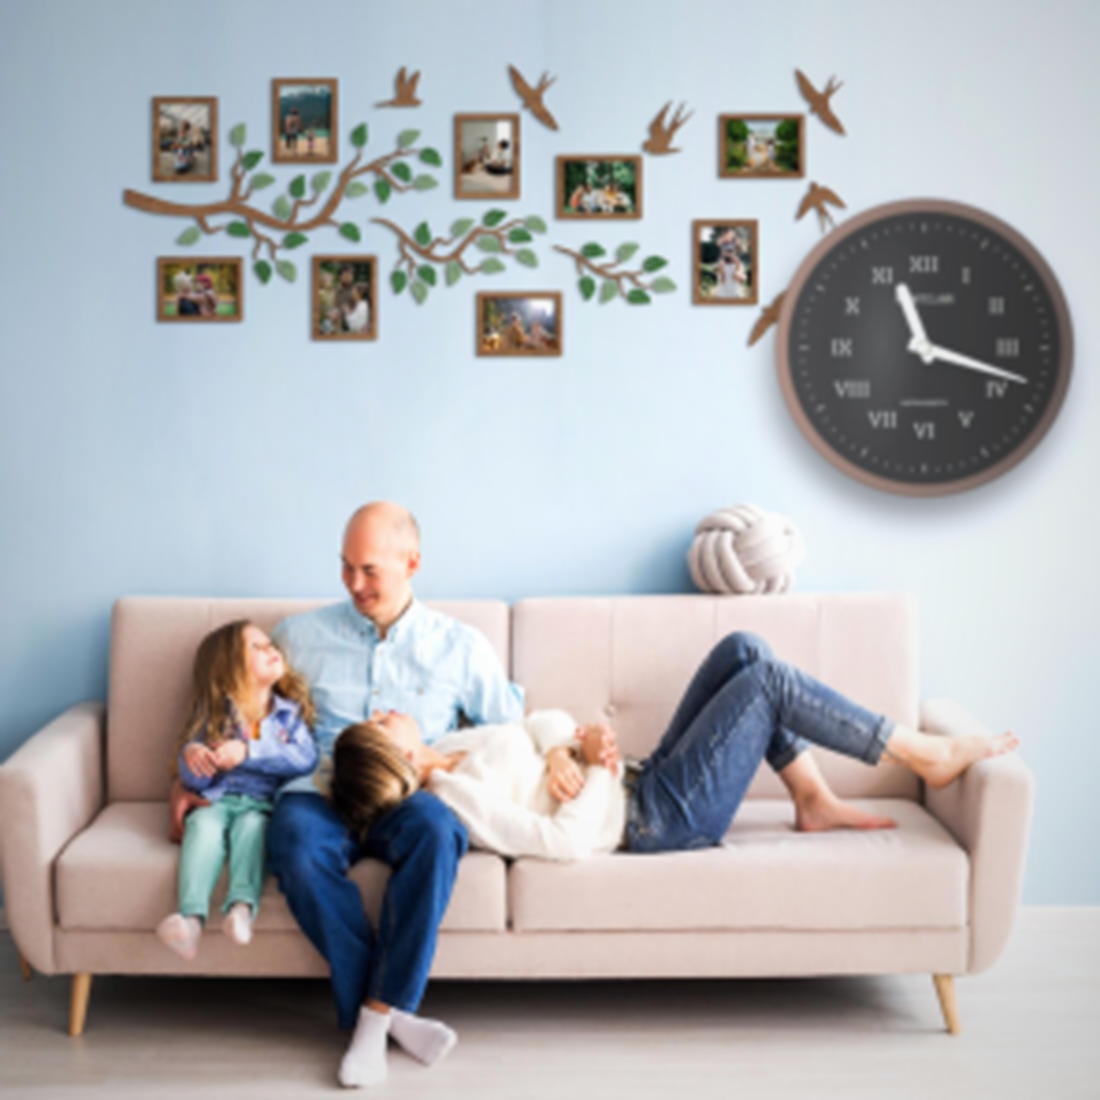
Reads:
{"hour": 11, "minute": 18}
